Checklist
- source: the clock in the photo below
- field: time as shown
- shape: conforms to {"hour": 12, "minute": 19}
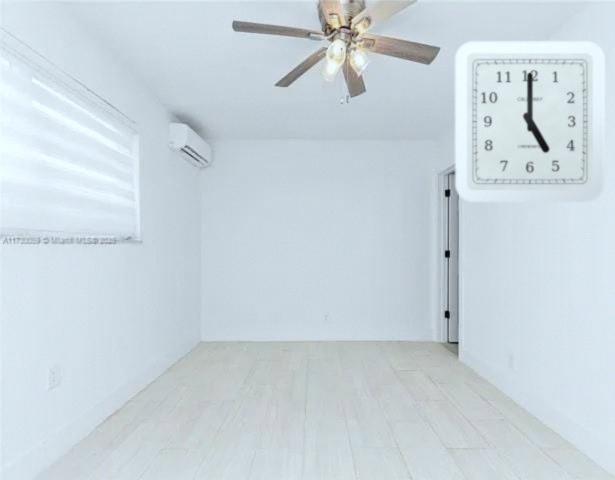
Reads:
{"hour": 5, "minute": 0}
